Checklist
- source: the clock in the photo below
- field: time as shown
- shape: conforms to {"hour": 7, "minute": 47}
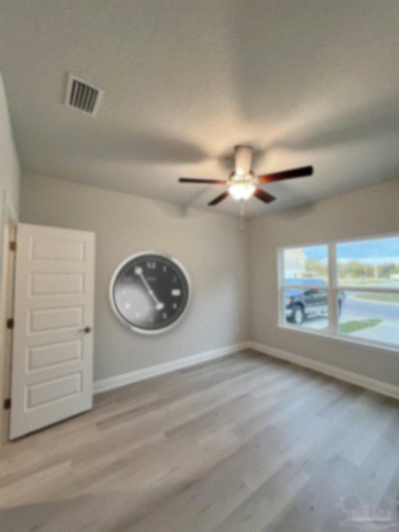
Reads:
{"hour": 4, "minute": 55}
